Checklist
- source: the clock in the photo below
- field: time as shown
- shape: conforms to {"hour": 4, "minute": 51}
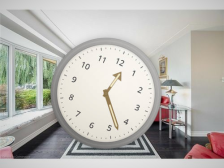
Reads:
{"hour": 12, "minute": 23}
